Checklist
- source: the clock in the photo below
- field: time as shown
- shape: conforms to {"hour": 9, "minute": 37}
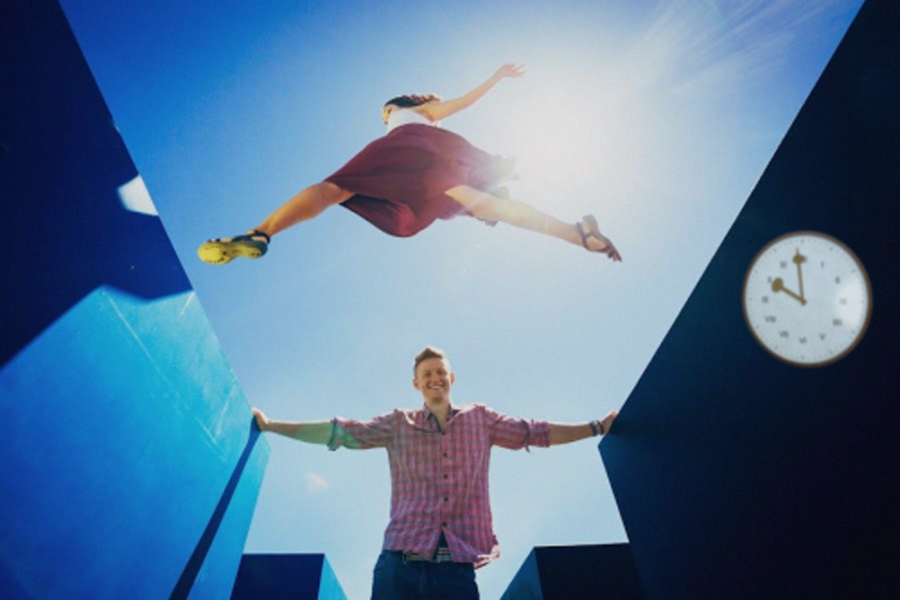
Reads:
{"hour": 9, "minute": 59}
